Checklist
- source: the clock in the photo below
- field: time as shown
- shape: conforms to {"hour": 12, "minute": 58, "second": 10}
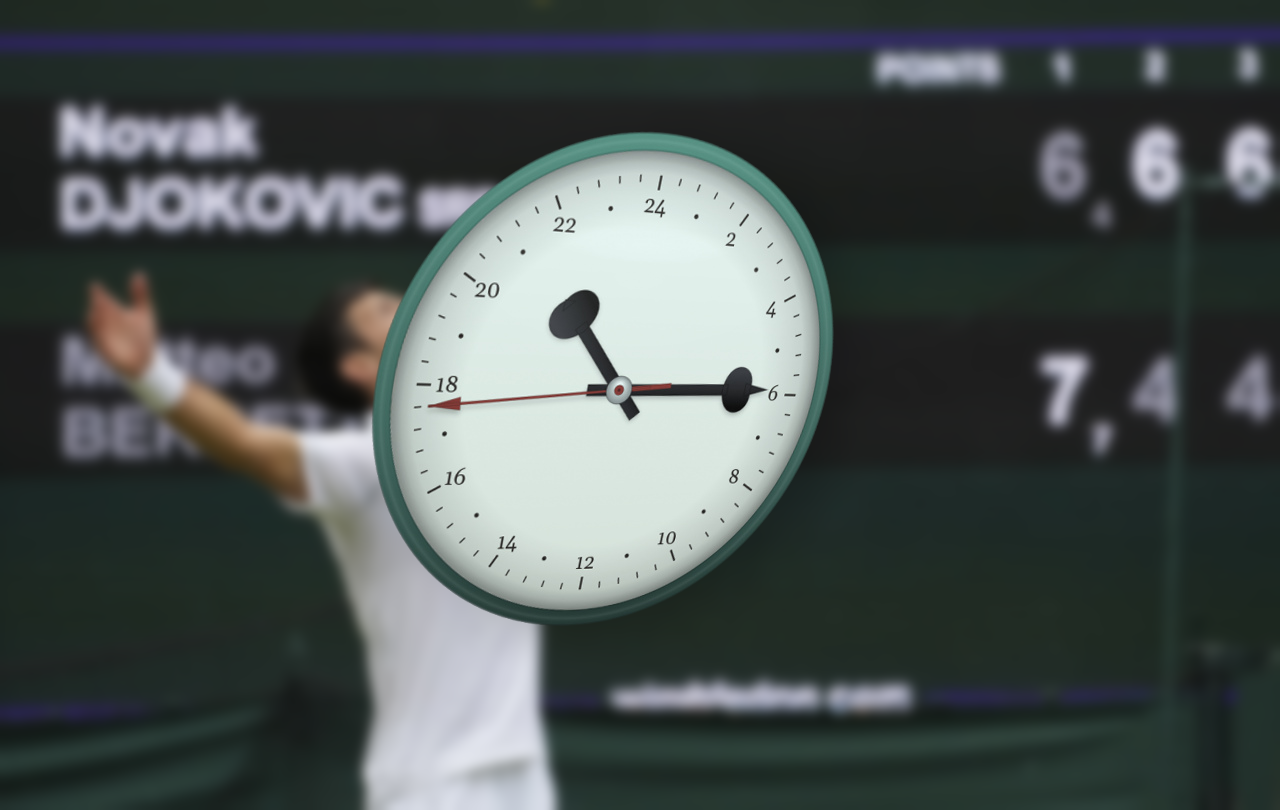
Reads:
{"hour": 21, "minute": 14, "second": 44}
